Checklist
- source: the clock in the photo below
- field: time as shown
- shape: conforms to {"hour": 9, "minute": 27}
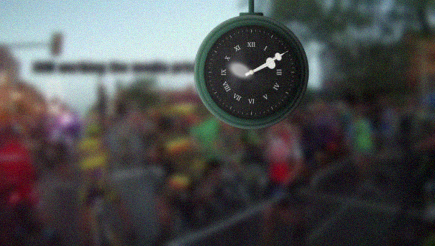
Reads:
{"hour": 2, "minute": 10}
